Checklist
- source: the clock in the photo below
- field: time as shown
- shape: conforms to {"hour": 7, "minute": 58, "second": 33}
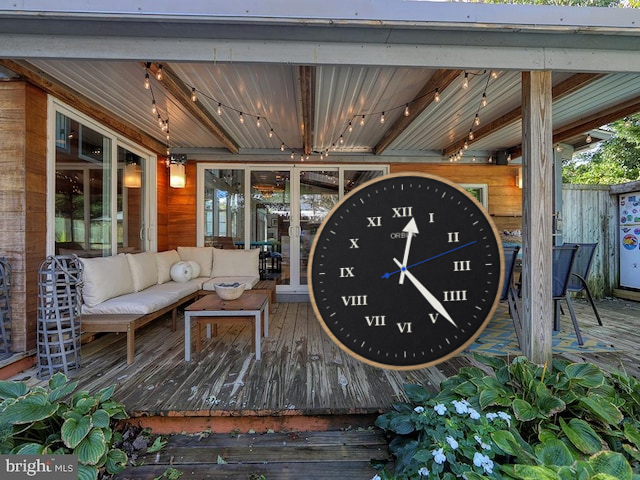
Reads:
{"hour": 12, "minute": 23, "second": 12}
